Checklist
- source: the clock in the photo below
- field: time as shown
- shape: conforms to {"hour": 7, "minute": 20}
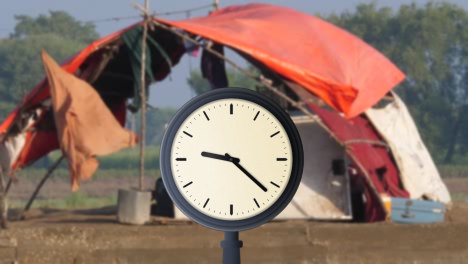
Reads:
{"hour": 9, "minute": 22}
